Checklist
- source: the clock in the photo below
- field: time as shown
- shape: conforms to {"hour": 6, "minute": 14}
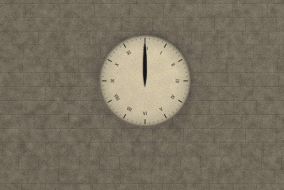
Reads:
{"hour": 12, "minute": 0}
